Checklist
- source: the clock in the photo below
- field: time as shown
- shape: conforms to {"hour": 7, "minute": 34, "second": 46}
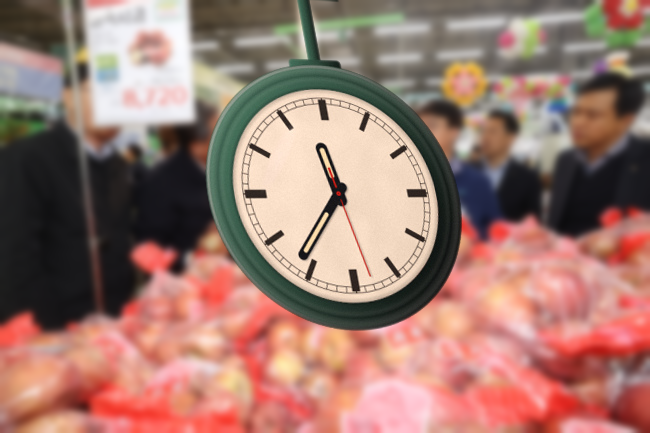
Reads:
{"hour": 11, "minute": 36, "second": 28}
